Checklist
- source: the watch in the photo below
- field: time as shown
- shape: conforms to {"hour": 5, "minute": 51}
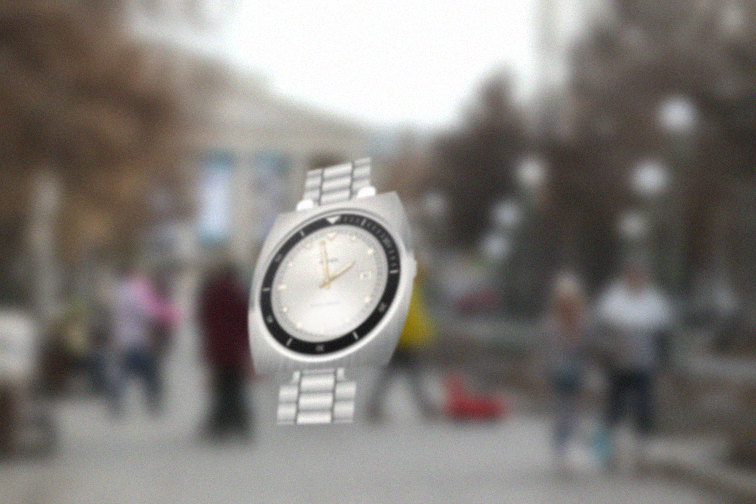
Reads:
{"hour": 1, "minute": 58}
